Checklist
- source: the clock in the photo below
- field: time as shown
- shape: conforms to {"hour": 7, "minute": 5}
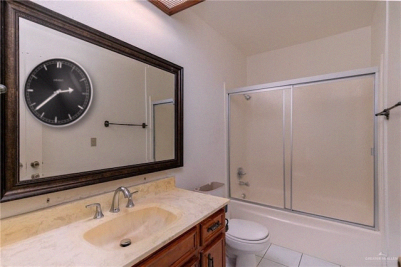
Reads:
{"hour": 2, "minute": 38}
